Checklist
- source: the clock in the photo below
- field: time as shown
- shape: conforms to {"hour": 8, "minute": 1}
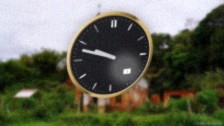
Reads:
{"hour": 9, "minute": 48}
